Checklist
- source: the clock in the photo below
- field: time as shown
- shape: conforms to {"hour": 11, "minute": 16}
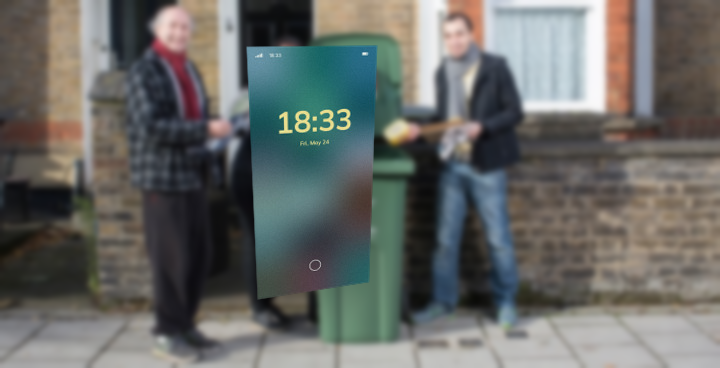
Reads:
{"hour": 18, "minute": 33}
